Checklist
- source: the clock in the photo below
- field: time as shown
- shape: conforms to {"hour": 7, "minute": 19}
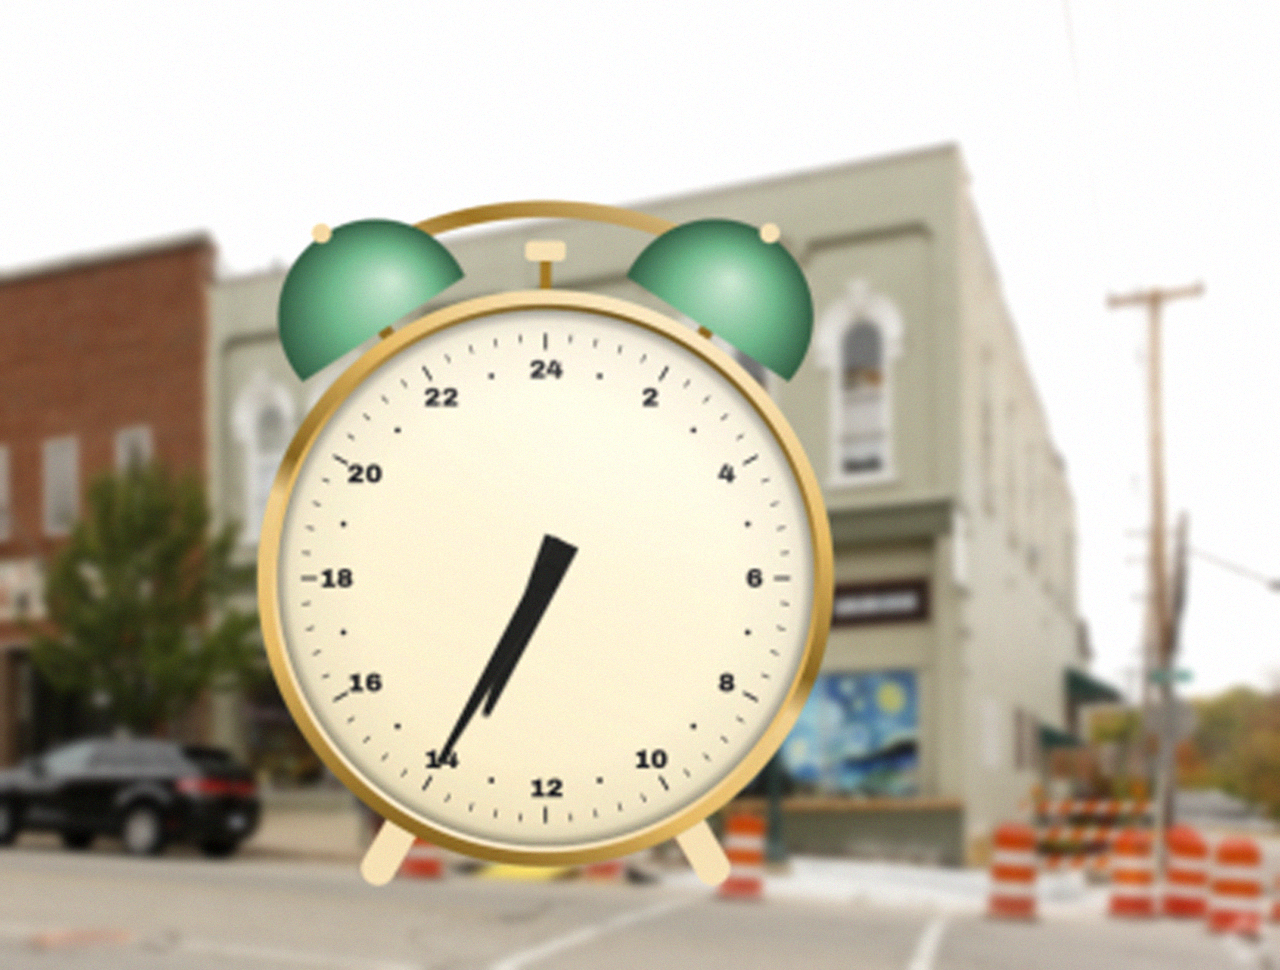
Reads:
{"hour": 13, "minute": 35}
